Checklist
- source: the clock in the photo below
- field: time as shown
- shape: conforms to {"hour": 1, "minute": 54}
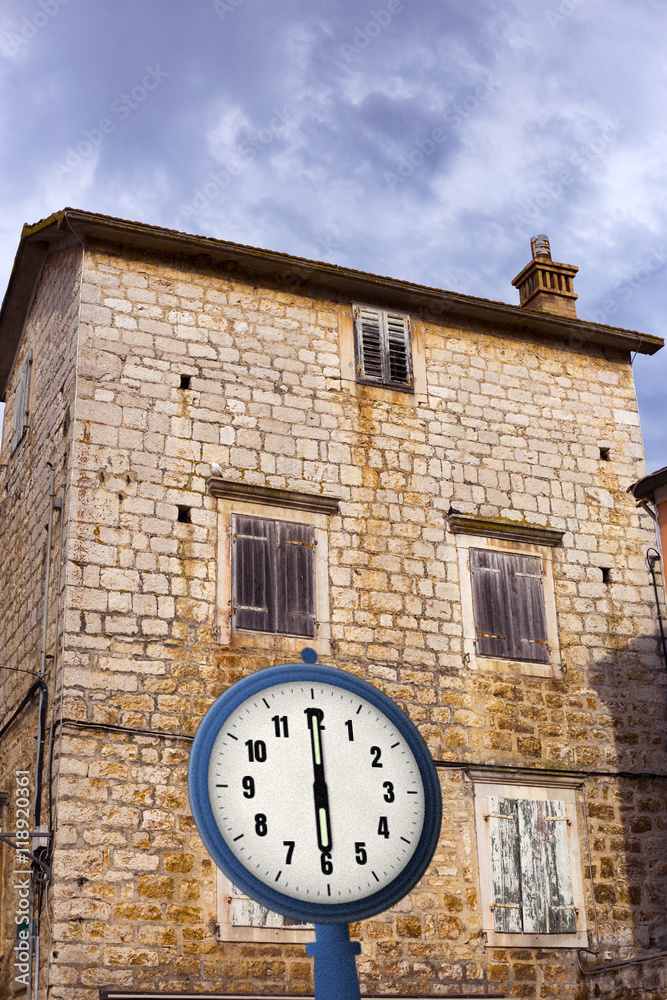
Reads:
{"hour": 6, "minute": 0}
